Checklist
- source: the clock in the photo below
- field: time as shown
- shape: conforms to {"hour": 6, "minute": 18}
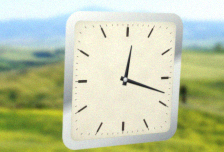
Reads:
{"hour": 12, "minute": 18}
